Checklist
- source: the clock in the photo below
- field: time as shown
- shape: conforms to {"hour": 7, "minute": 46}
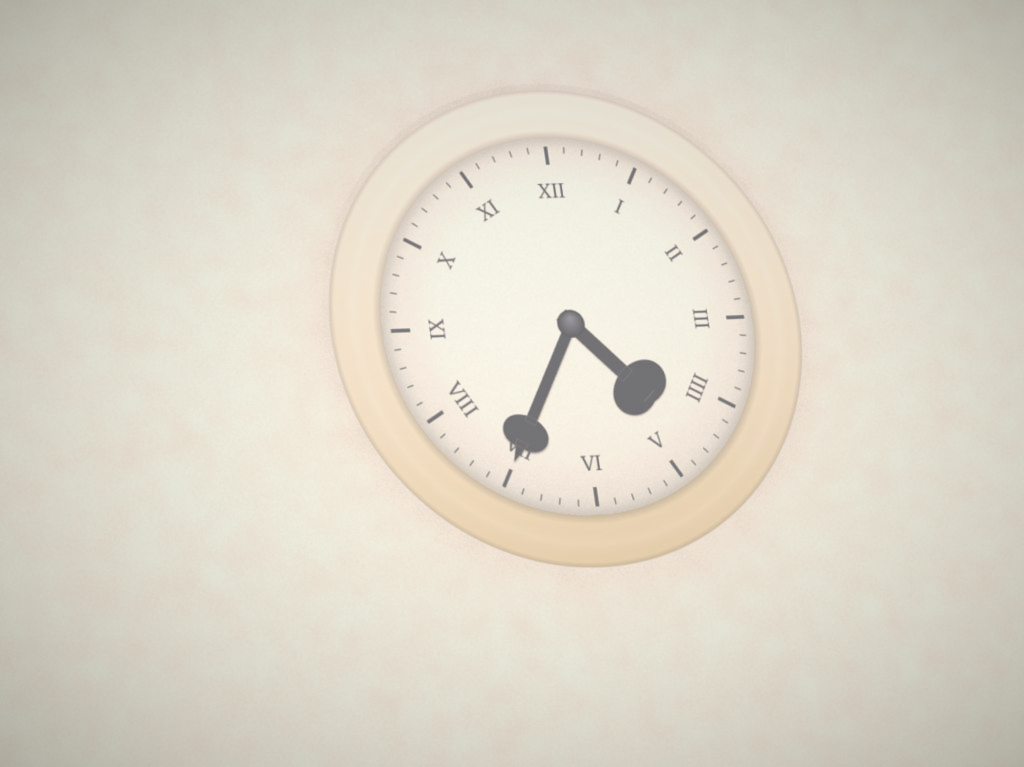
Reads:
{"hour": 4, "minute": 35}
